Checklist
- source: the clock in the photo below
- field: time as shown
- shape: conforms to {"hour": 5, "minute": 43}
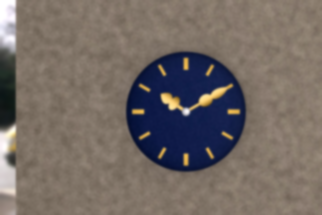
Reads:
{"hour": 10, "minute": 10}
